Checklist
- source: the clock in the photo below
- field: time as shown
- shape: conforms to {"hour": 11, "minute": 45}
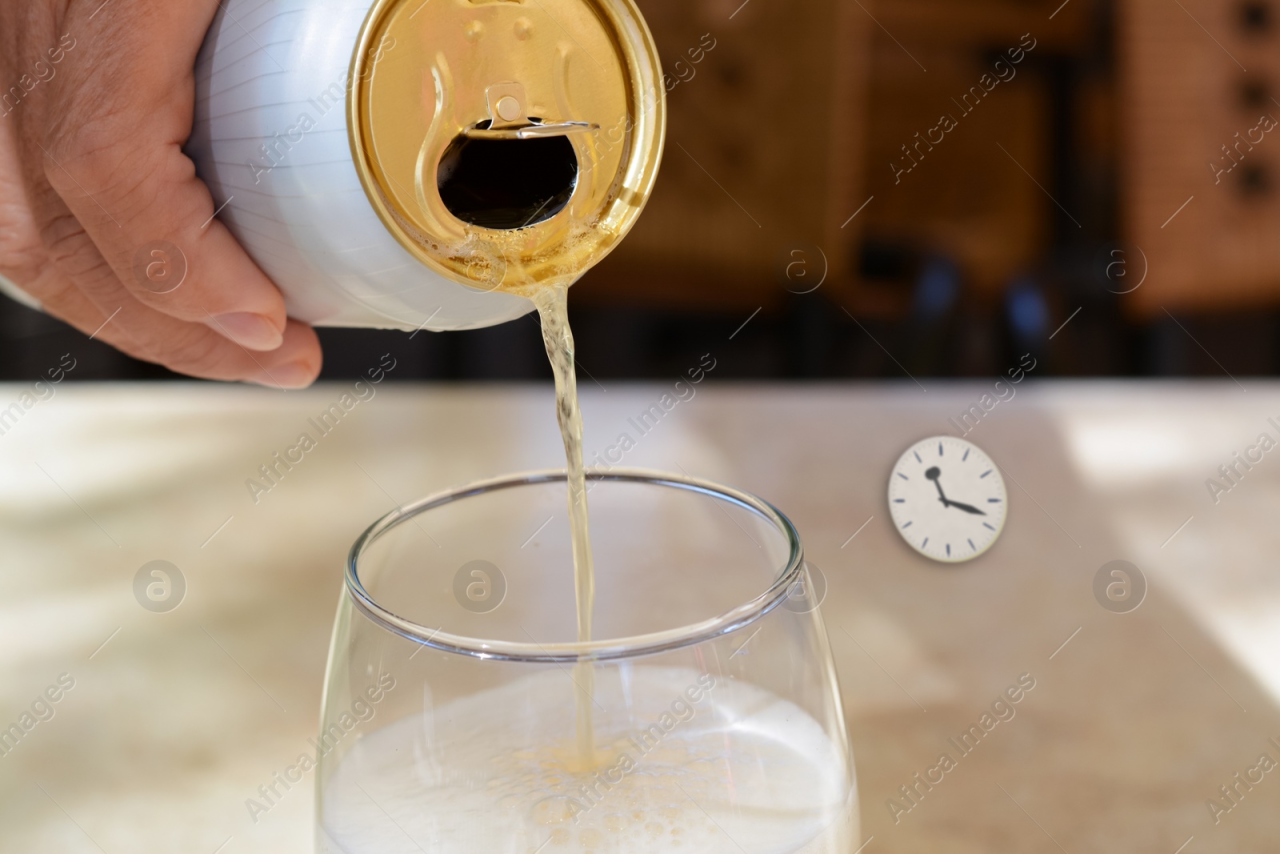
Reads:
{"hour": 11, "minute": 18}
